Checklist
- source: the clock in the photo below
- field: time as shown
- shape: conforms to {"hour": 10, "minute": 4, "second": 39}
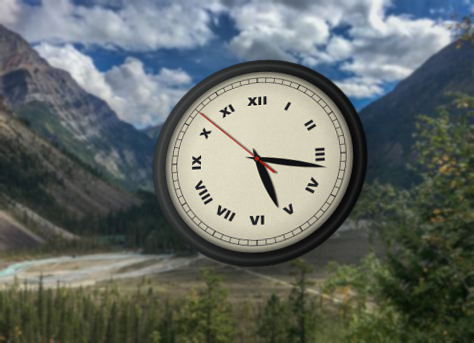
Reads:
{"hour": 5, "minute": 16, "second": 52}
